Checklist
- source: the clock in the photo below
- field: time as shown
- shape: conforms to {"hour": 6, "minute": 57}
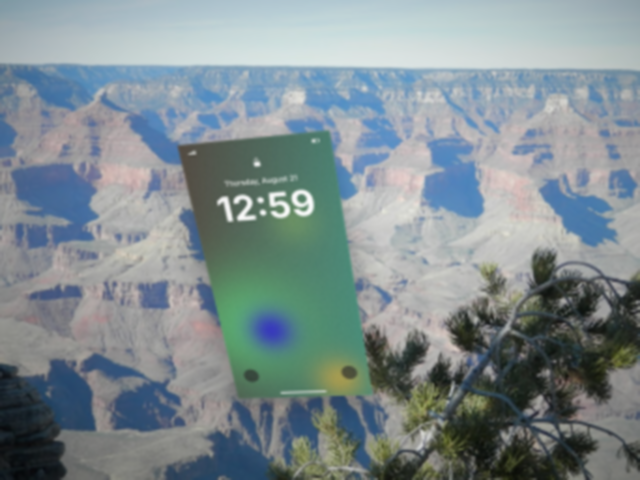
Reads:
{"hour": 12, "minute": 59}
